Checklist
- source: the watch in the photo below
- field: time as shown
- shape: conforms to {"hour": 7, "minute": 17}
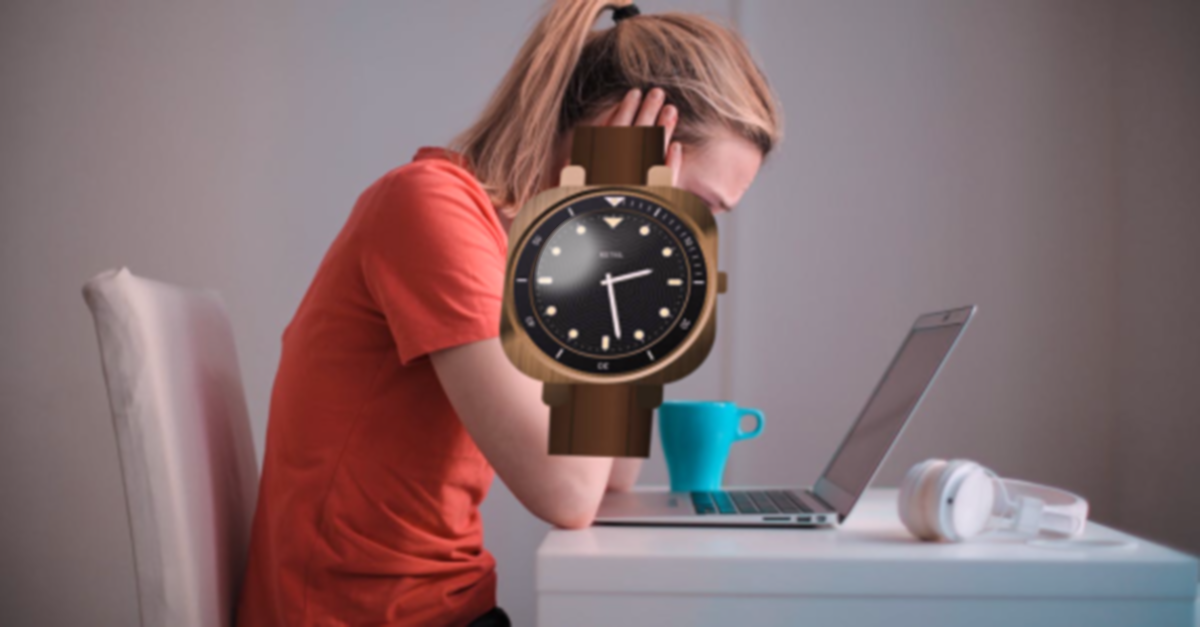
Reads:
{"hour": 2, "minute": 28}
